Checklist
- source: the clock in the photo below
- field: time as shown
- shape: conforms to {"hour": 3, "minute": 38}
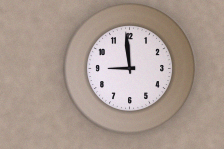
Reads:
{"hour": 8, "minute": 59}
